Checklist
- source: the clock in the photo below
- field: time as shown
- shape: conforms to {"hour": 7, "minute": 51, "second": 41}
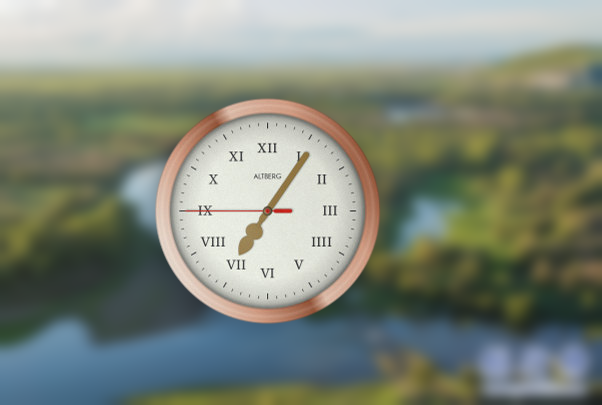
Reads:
{"hour": 7, "minute": 5, "second": 45}
